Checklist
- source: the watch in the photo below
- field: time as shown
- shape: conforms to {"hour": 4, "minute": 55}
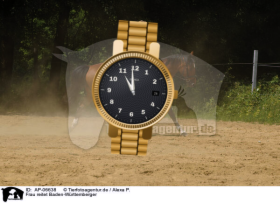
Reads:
{"hour": 10, "minute": 59}
